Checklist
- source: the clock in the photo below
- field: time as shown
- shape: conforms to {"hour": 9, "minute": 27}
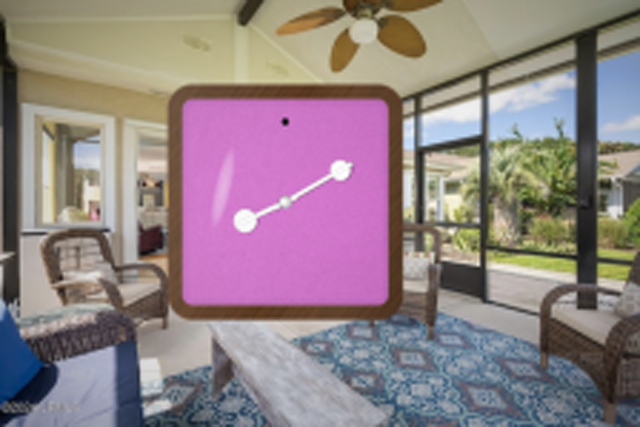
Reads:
{"hour": 8, "minute": 10}
